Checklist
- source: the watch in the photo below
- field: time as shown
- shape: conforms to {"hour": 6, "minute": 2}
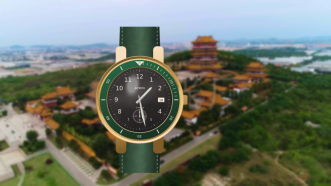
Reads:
{"hour": 1, "minute": 28}
